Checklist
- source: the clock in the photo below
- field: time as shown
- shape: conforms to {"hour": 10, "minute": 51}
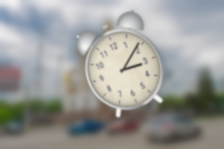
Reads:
{"hour": 3, "minute": 9}
